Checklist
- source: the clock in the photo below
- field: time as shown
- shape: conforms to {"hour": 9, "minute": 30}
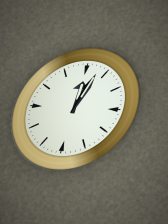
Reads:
{"hour": 12, "minute": 3}
